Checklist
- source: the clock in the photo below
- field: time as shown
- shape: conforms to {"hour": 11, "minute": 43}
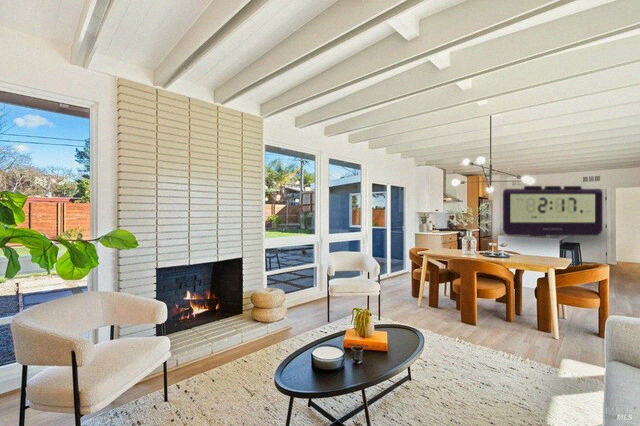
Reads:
{"hour": 2, "minute": 17}
